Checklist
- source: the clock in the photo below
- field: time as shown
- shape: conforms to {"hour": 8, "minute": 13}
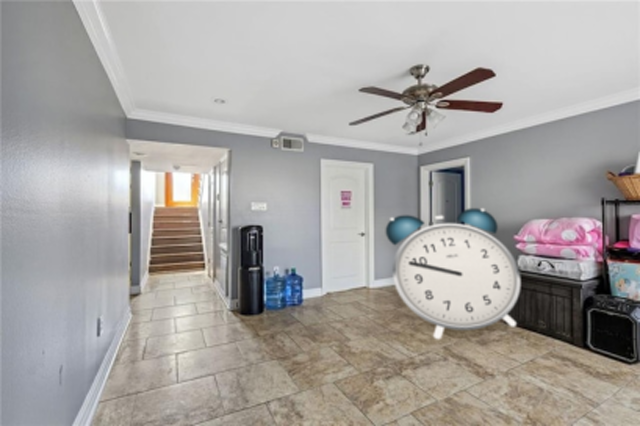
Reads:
{"hour": 9, "minute": 49}
